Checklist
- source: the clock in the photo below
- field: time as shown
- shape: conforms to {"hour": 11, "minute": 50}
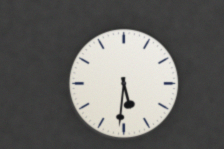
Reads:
{"hour": 5, "minute": 31}
